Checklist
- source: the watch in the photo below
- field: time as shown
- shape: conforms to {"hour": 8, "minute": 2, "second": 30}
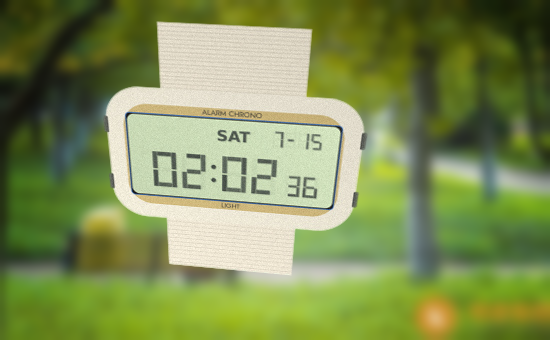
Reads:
{"hour": 2, "minute": 2, "second": 36}
